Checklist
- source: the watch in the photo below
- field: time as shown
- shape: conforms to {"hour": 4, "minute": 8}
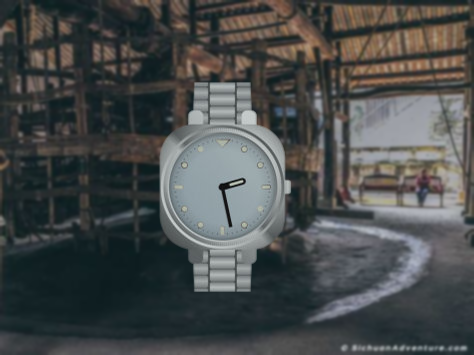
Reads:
{"hour": 2, "minute": 28}
